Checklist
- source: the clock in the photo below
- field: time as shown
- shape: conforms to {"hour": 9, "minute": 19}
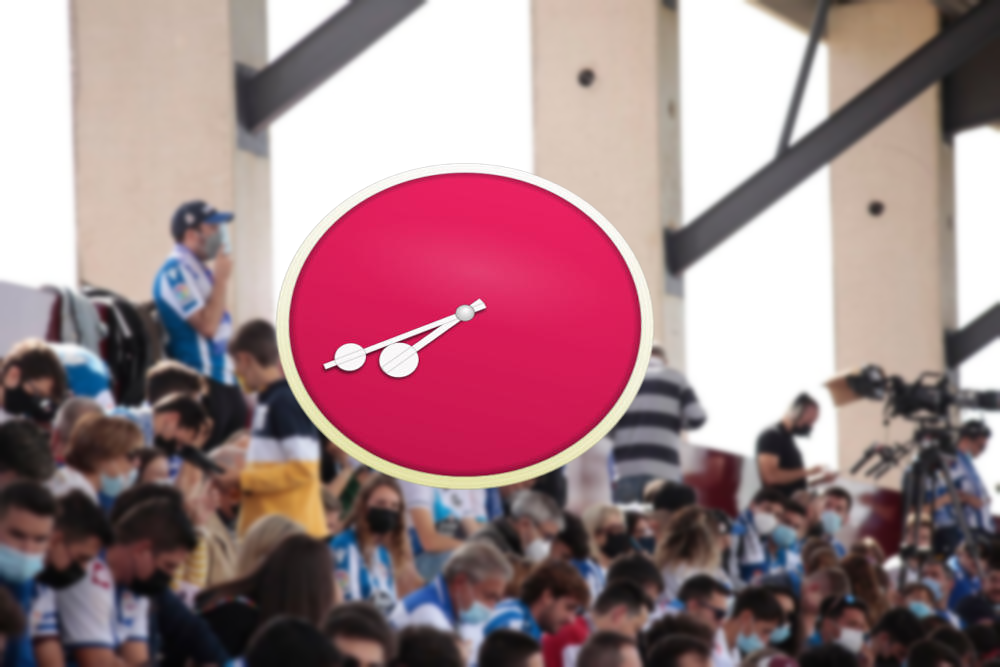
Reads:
{"hour": 7, "minute": 41}
